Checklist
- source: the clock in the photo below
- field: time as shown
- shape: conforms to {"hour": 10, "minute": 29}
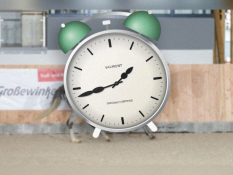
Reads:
{"hour": 1, "minute": 43}
